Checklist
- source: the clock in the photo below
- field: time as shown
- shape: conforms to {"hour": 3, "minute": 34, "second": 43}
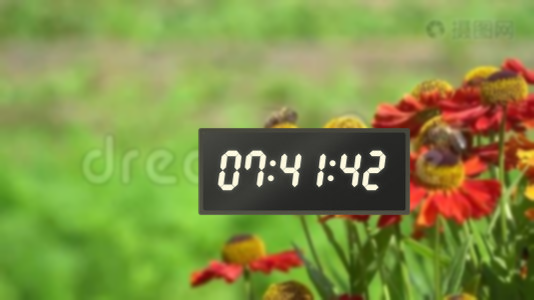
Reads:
{"hour": 7, "minute": 41, "second": 42}
